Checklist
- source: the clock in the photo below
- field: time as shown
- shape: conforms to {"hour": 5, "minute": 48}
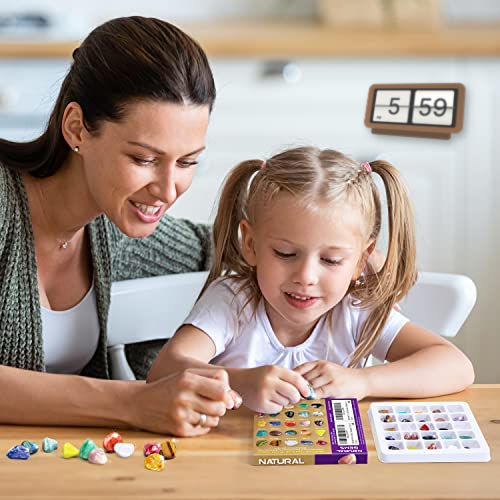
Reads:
{"hour": 5, "minute": 59}
